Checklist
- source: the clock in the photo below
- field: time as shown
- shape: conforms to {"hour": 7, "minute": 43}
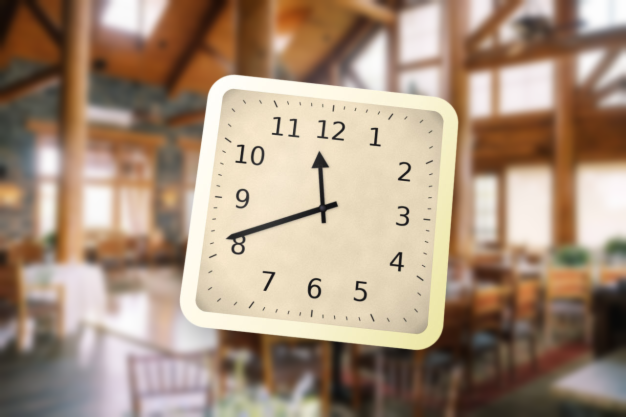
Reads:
{"hour": 11, "minute": 41}
